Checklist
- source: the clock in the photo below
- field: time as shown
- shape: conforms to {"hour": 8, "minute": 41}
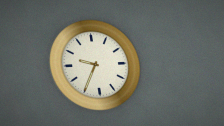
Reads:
{"hour": 9, "minute": 35}
